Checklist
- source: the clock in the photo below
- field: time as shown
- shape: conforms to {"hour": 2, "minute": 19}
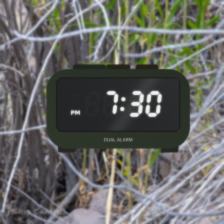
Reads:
{"hour": 7, "minute": 30}
